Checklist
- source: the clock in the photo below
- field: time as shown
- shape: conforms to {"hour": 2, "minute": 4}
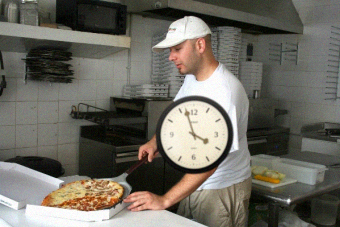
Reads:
{"hour": 3, "minute": 57}
